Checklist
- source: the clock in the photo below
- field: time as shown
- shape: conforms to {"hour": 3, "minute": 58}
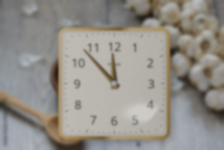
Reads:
{"hour": 11, "minute": 53}
